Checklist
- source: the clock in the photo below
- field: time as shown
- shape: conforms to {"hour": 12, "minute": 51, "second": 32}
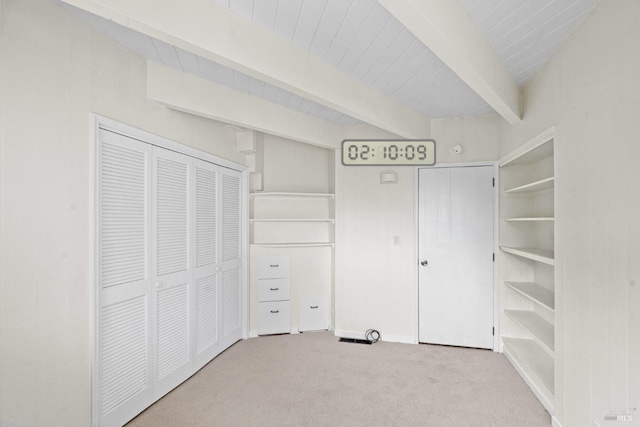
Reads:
{"hour": 2, "minute": 10, "second": 9}
